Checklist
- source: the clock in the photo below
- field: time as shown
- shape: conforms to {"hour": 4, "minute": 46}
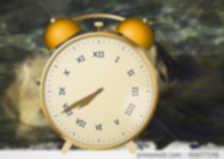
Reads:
{"hour": 7, "minute": 40}
